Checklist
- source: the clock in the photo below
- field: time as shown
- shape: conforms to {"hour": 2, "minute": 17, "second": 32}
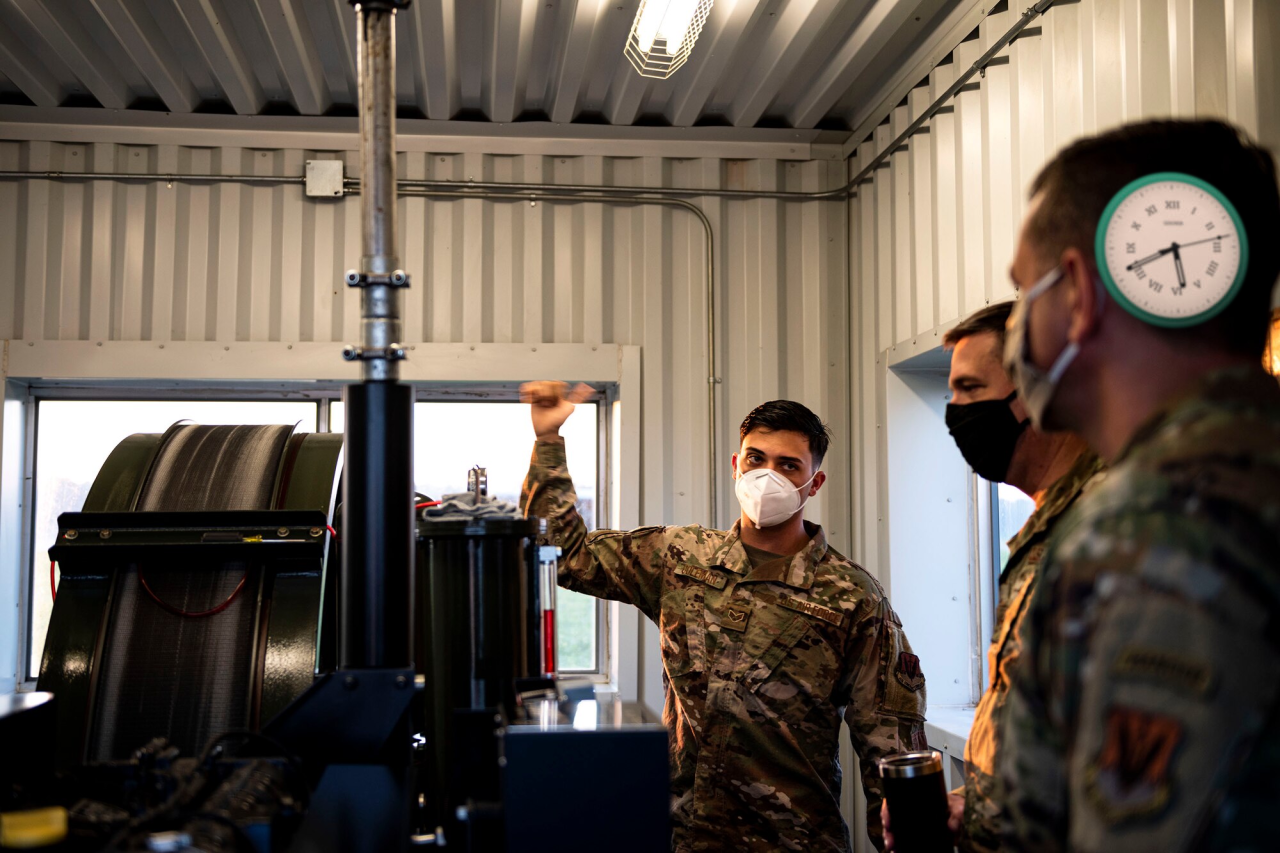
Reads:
{"hour": 5, "minute": 41, "second": 13}
